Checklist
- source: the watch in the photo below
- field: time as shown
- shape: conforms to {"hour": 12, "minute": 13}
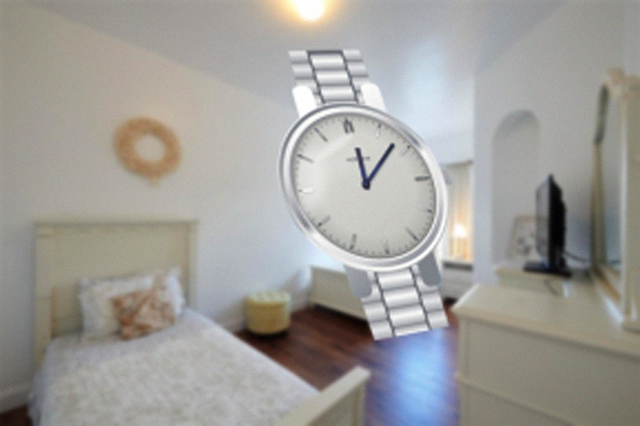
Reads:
{"hour": 12, "minute": 8}
